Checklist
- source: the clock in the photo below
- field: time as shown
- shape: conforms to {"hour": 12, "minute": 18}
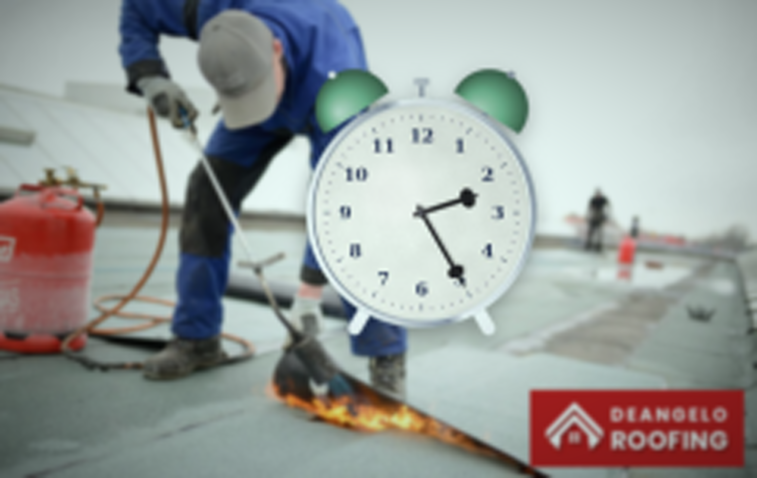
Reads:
{"hour": 2, "minute": 25}
